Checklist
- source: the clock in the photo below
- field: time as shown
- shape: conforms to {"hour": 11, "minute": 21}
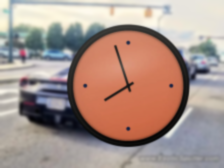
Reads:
{"hour": 7, "minute": 57}
